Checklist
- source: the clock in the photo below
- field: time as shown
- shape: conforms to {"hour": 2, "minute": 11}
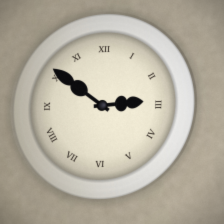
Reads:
{"hour": 2, "minute": 51}
